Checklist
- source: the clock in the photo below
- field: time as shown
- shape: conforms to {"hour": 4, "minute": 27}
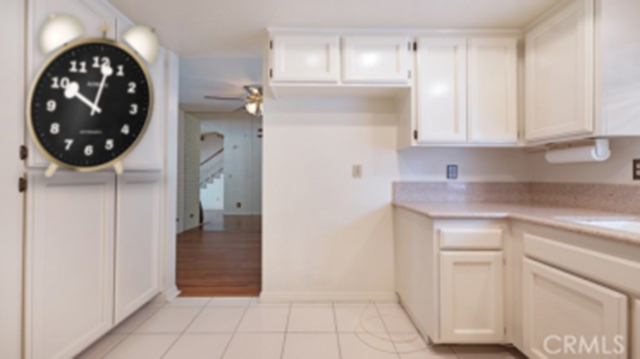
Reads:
{"hour": 10, "minute": 2}
